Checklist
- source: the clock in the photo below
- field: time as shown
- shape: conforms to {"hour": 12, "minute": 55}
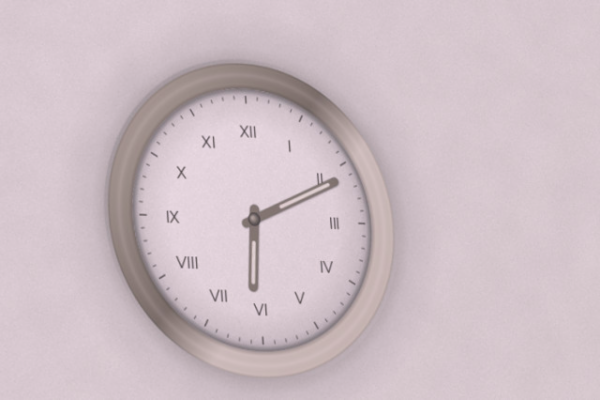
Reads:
{"hour": 6, "minute": 11}
